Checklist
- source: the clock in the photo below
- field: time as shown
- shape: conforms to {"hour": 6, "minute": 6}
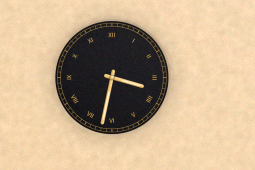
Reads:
{"hour": 3, "minute": 32}
